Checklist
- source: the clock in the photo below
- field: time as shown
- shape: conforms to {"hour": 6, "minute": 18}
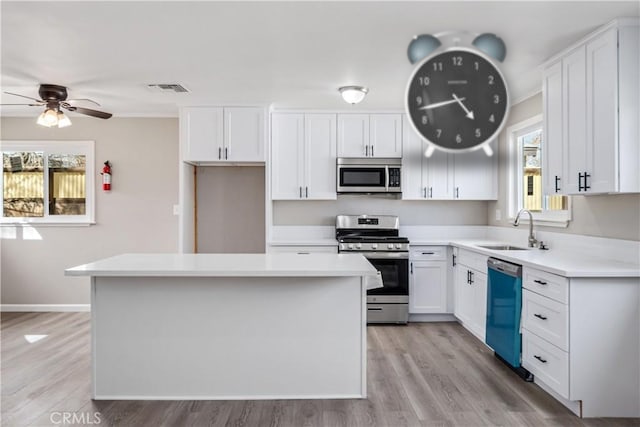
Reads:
{"hour": 4, "minute": 43}
